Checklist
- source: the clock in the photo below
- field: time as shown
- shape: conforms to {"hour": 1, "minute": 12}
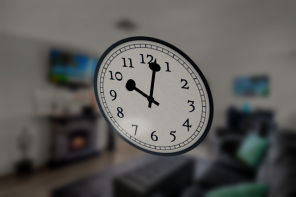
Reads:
{"hour": 10, "minute": 2}
